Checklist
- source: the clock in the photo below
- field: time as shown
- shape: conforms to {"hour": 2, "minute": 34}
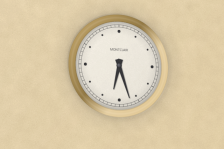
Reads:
{"hour": 6, "minute": 27}
